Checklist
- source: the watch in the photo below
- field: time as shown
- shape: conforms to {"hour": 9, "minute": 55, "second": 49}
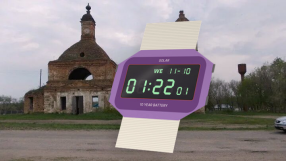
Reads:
{"hour": 1, "minute": 22, "second": 1}
